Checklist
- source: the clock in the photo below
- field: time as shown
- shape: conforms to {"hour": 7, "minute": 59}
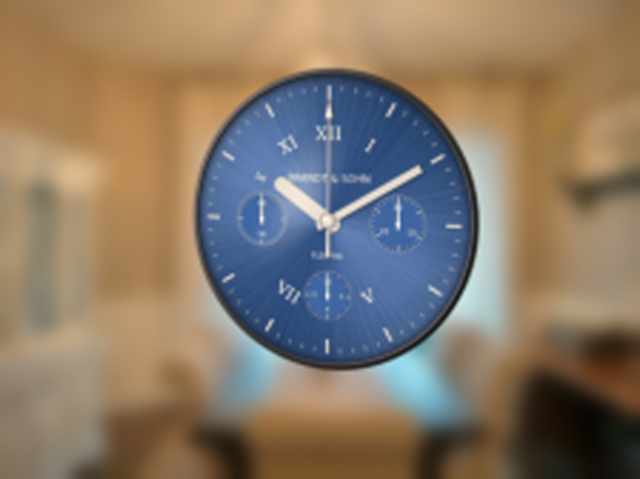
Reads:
{"hour": 10, "minute": 10}
